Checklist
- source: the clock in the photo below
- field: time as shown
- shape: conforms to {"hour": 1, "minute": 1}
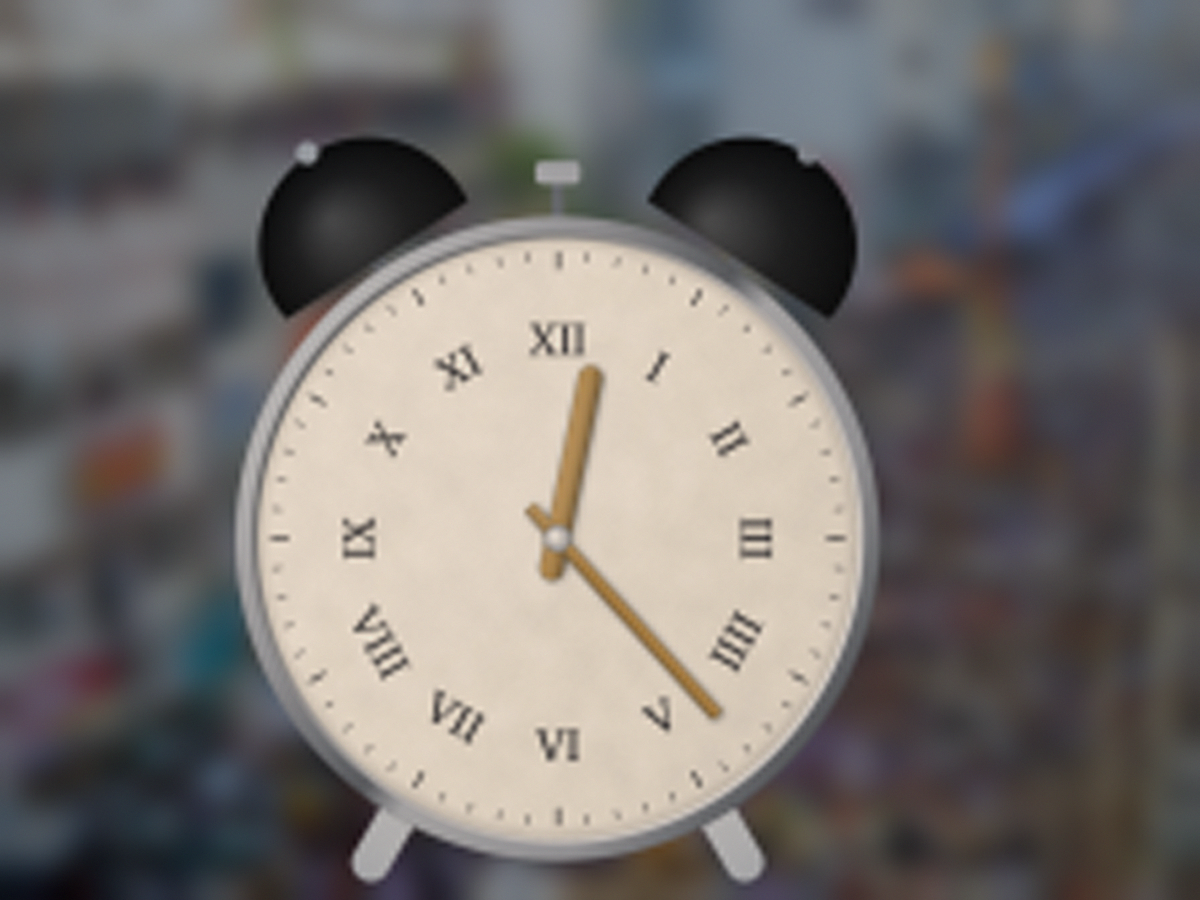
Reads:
{"hour": 12, "minute": 23}
